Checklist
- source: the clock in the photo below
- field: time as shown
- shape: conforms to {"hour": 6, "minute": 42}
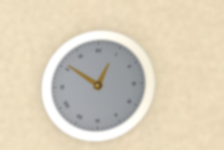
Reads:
{"hour": 12, "minute": 51}
